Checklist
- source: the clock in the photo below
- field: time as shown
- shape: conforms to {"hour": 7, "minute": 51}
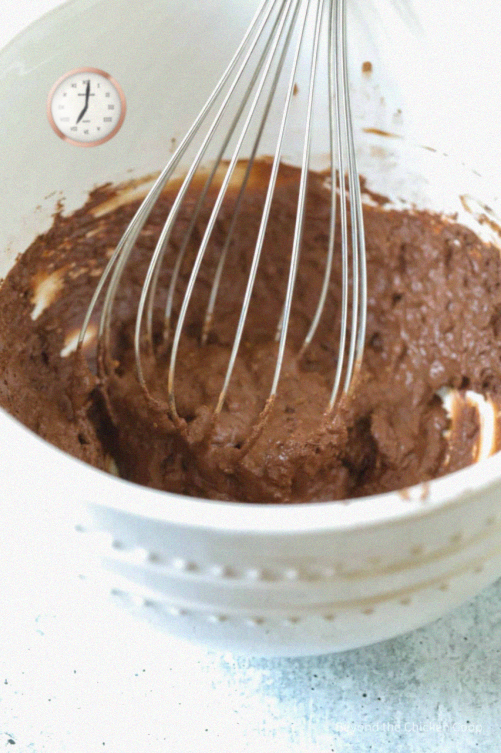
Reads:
{"hour": 7, "minute": 1}
